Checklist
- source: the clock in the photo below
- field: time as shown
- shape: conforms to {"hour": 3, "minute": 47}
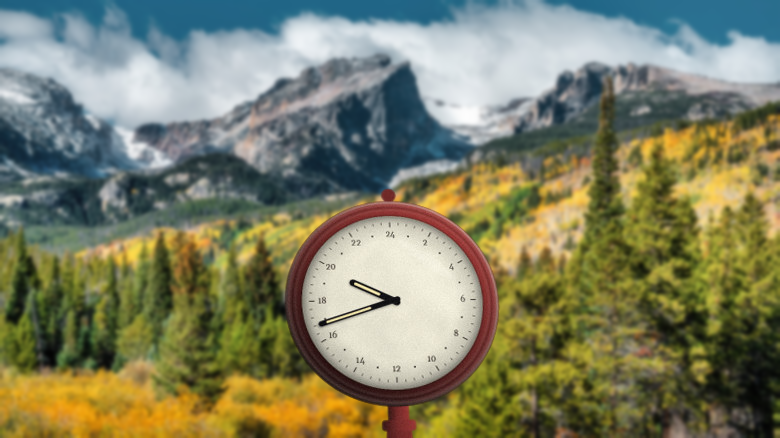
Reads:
{"hour": 19, "minute": 42}
